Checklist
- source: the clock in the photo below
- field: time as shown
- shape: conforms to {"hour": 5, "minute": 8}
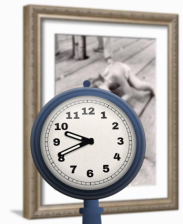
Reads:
{"hour": 9, "minute": 41}
